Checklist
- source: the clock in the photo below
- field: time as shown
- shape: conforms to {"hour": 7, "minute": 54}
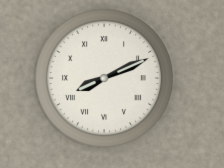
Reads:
{"hour": 8, "minute": 11}
